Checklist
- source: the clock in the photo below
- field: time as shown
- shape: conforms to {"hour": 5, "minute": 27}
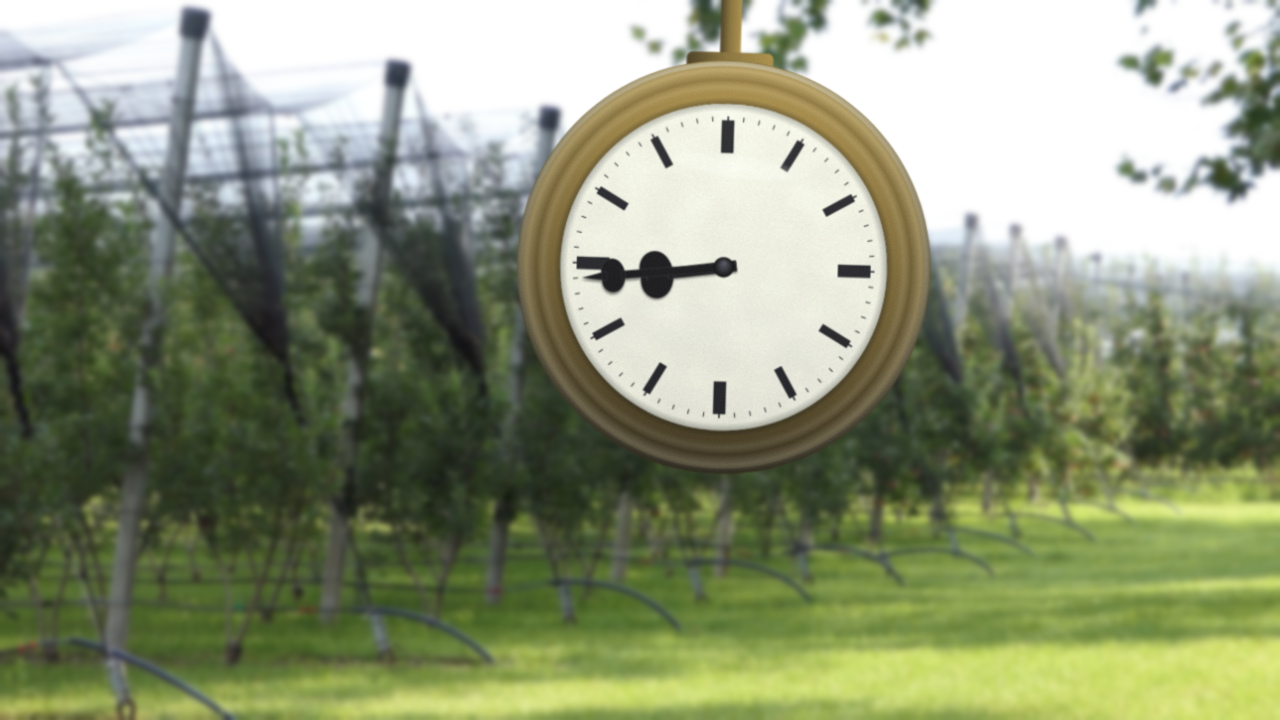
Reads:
{"hour": 8, "minute": 44}
